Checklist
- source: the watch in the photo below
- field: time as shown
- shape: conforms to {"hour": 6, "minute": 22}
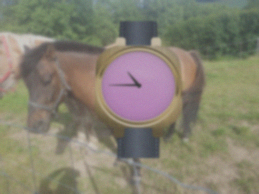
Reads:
{"hour": 10, "minute": 45}
